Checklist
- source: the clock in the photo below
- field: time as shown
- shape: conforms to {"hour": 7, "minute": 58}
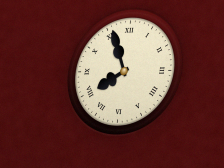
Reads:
{"hour": 7, "minute": 56}
